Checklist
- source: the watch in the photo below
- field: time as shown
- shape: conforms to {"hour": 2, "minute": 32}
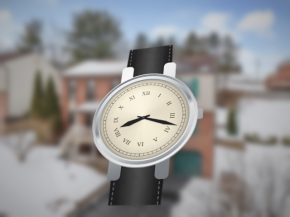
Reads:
{"hour": 8, "minute": 18}
